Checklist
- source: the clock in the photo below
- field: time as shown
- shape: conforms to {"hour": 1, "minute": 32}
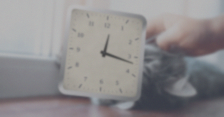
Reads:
{"hour": 12, "minute": 17}
